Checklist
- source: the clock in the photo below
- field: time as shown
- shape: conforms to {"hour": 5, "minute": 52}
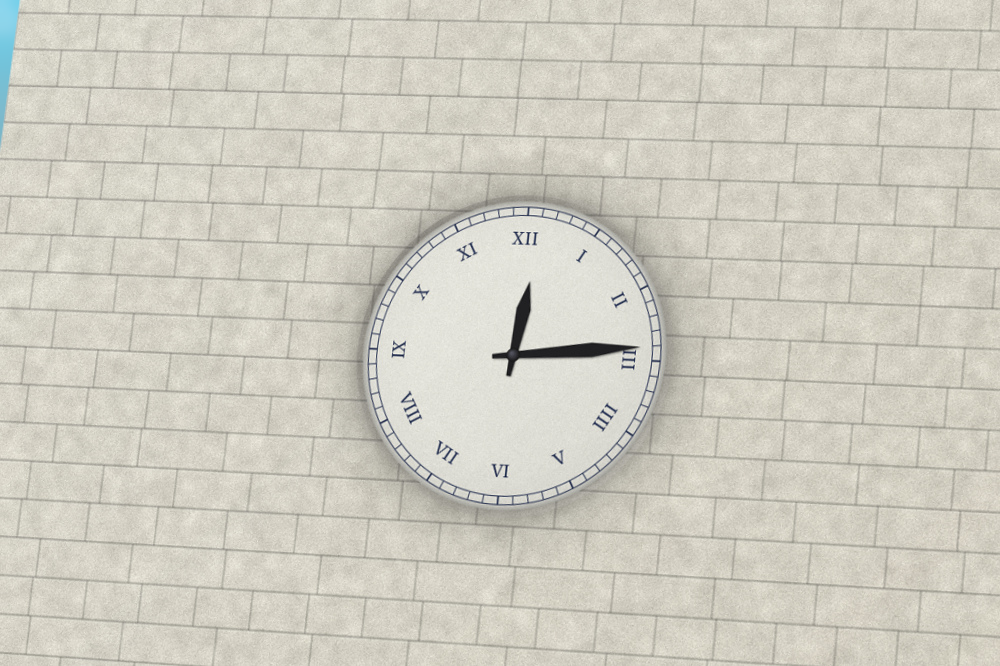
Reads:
{"hour": 12, "minute": 14}
